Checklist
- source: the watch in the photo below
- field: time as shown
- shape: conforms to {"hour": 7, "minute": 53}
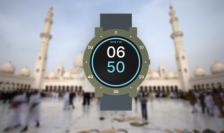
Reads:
{"hour": 6, "minute": 50}
